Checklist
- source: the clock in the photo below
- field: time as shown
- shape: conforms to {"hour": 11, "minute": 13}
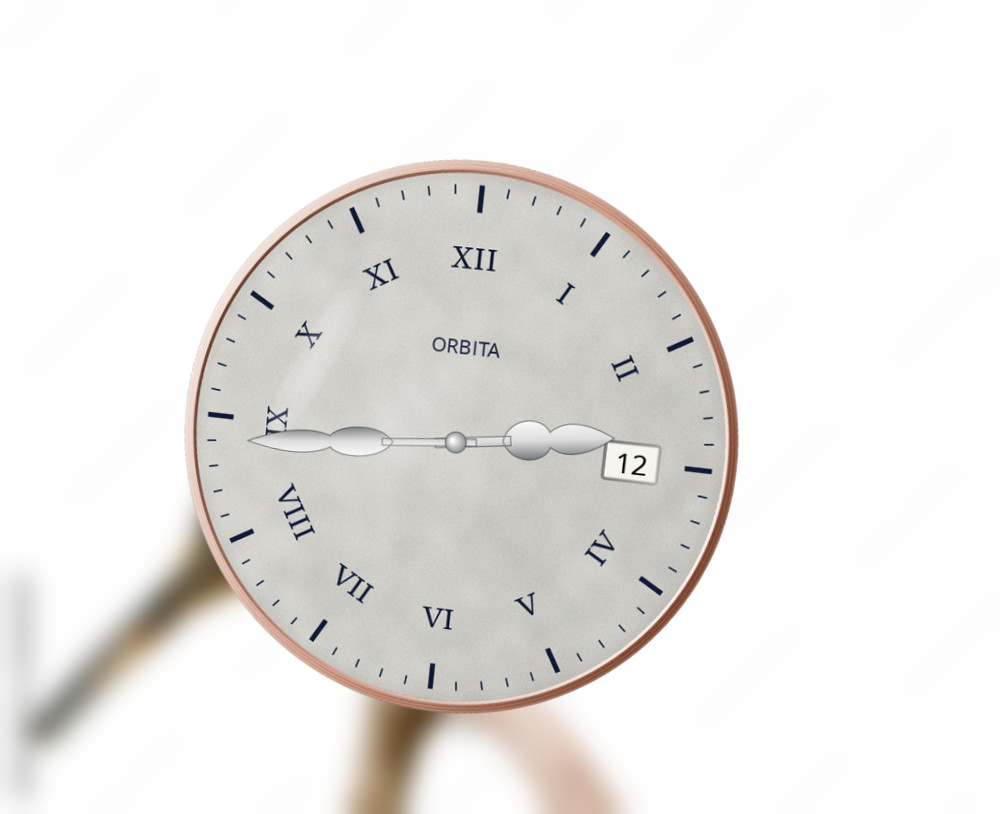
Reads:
{"hour": 2, "minute": 44}
